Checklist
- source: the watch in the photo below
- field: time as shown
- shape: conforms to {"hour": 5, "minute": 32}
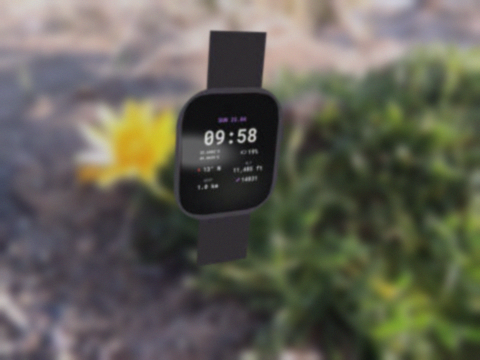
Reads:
{"hour": 9, "minute": 58}
